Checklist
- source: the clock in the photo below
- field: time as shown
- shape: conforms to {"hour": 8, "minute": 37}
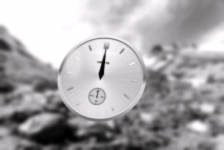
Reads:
{"hour": 12, "minute": 0}
